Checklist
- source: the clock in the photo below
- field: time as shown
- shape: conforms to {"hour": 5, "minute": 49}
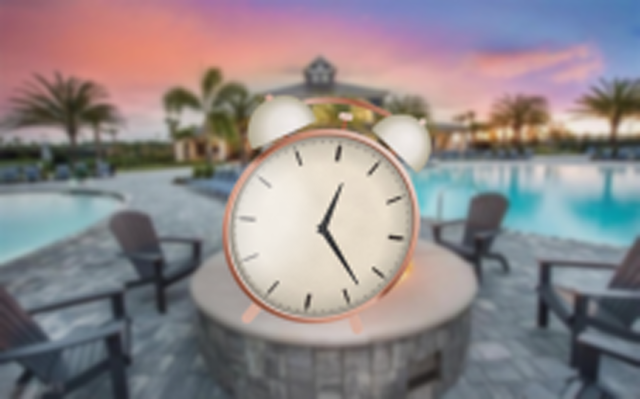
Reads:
{"hour": 12, "minute": 23}
